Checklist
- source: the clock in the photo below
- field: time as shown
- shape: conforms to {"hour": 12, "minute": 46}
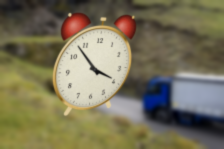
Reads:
{"hour": 3, "minute": 53}
